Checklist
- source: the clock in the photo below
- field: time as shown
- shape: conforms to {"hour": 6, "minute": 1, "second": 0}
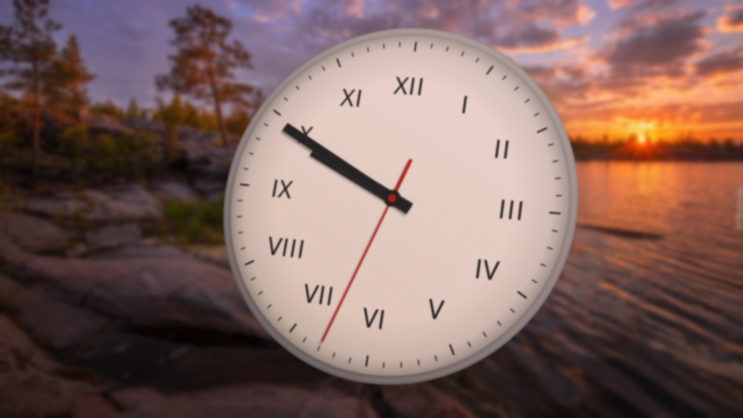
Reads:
{"hour": 9, "minute": 49, "second": 33}
